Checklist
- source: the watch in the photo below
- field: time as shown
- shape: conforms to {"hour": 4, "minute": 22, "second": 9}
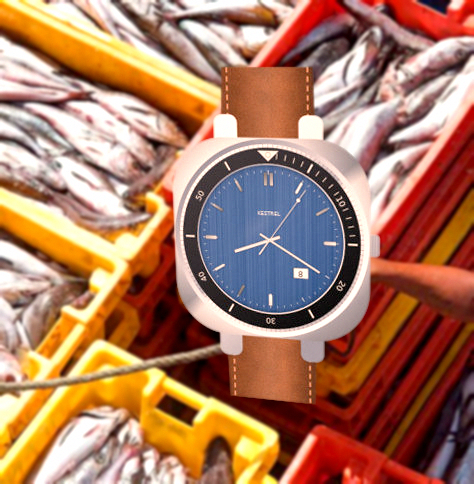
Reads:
{"hour": 8, "minute": 20, "second": 6}
